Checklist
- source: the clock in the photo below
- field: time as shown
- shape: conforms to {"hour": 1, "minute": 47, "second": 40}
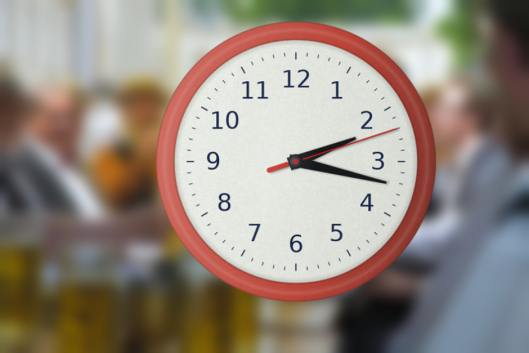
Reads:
{"hour": 2, "minute": 17, "second": 12}
